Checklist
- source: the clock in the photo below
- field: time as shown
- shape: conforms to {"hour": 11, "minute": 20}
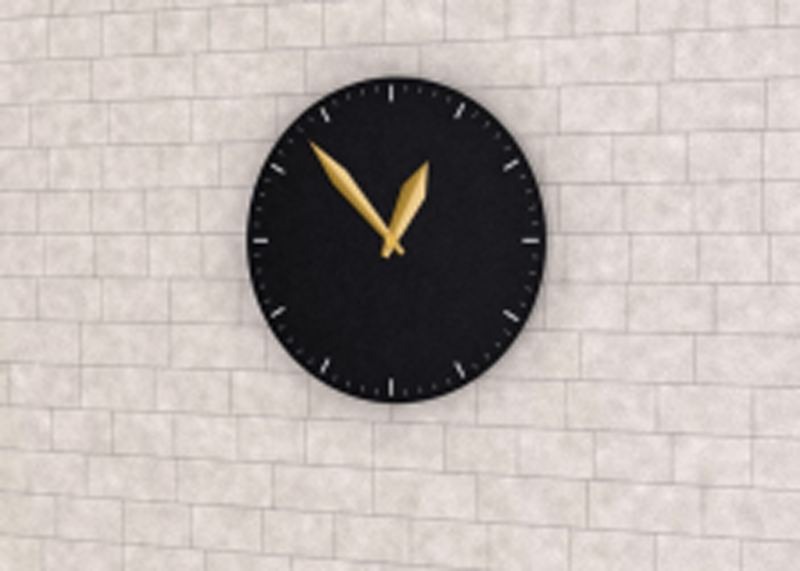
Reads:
{"hour": 12, "minute": 53}
